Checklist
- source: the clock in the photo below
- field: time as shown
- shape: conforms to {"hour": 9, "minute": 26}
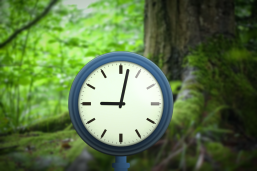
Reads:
{"hour": 9, "minute": 2}
